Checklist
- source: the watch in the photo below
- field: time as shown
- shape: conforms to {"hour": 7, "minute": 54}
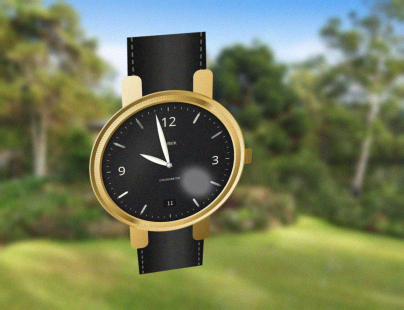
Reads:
{"hour": 9, "minute": 58}
